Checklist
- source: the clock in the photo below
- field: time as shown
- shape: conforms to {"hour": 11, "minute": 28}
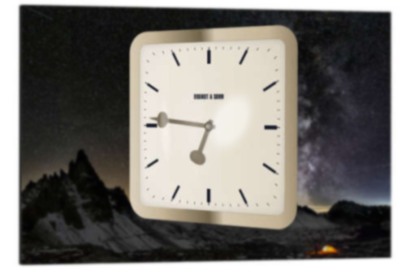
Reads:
{"hour": 6, "minute": 46}
